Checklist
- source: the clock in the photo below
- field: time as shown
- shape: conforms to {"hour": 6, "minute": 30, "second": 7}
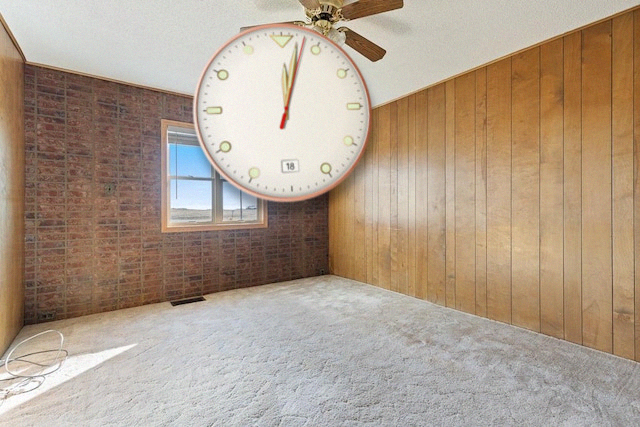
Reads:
{"hour": 12, "minute": 2, "second": 3}
